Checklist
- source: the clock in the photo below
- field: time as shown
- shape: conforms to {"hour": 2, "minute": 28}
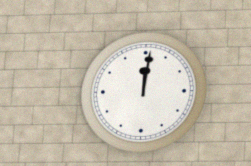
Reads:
{"hour": 12, "minute": 1}
